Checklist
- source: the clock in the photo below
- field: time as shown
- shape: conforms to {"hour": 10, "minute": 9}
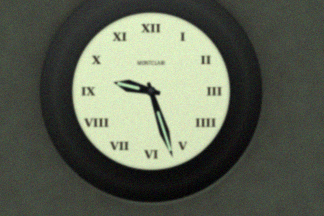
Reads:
{"hour": 9, "minute": 27}
